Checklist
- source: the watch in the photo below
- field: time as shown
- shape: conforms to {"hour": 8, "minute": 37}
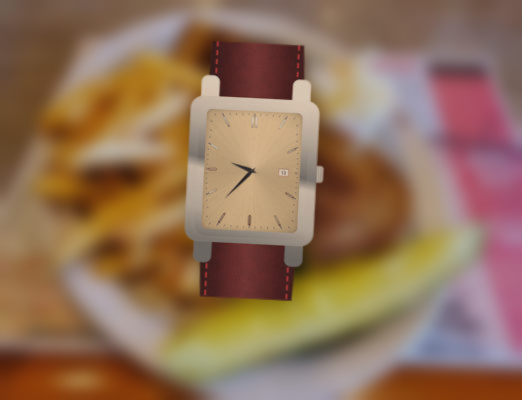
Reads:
{"hour": 9, "minute": 37}
